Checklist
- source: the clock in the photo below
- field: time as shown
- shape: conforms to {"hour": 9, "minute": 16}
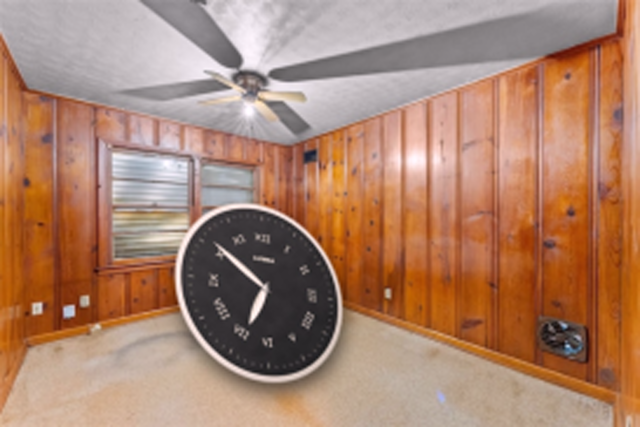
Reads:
{"hour": 6, "minute": 51}
